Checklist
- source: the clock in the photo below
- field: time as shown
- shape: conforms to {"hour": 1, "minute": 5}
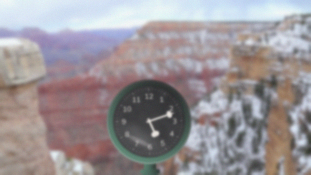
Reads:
{"hour": 5, "minute": 12}
